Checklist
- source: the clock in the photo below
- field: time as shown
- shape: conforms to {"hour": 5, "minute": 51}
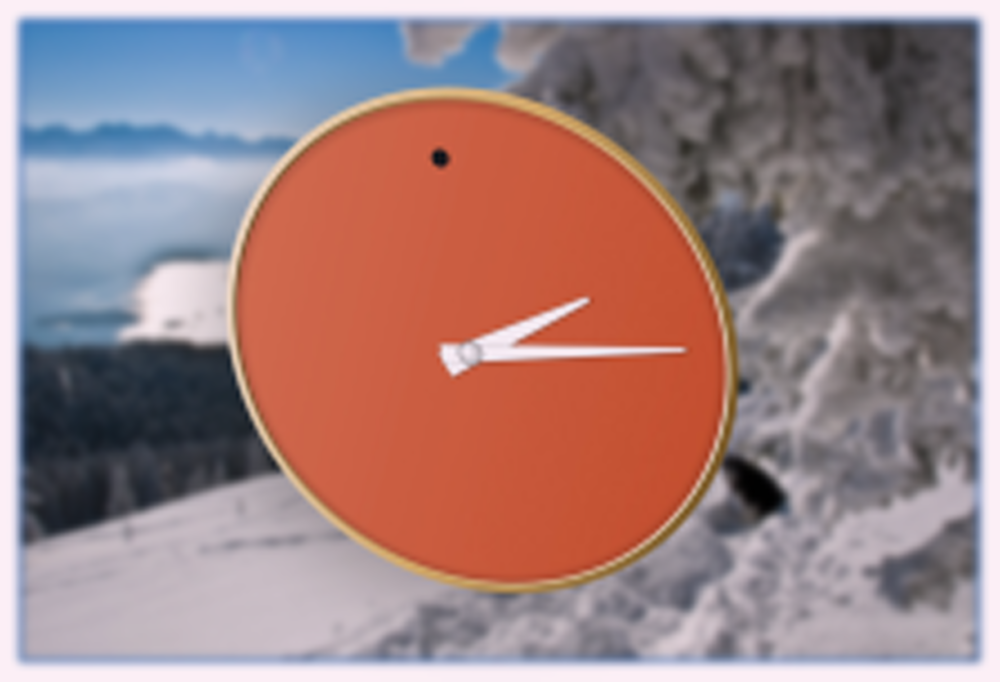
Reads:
{"hour": 2, "minute": 15}
